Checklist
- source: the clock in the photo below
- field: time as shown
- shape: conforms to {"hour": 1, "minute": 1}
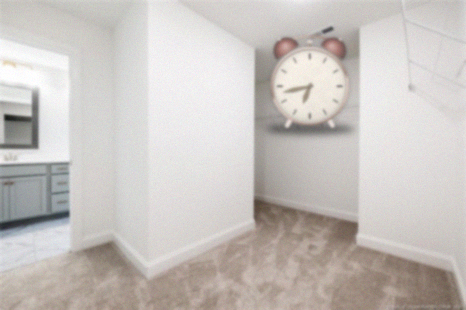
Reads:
{"hour": 6, "minute": 43}
